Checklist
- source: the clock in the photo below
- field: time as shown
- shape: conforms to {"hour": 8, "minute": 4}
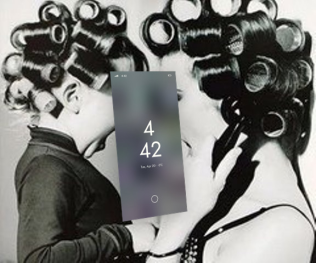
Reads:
{"hour": 4, "minute": 42}
